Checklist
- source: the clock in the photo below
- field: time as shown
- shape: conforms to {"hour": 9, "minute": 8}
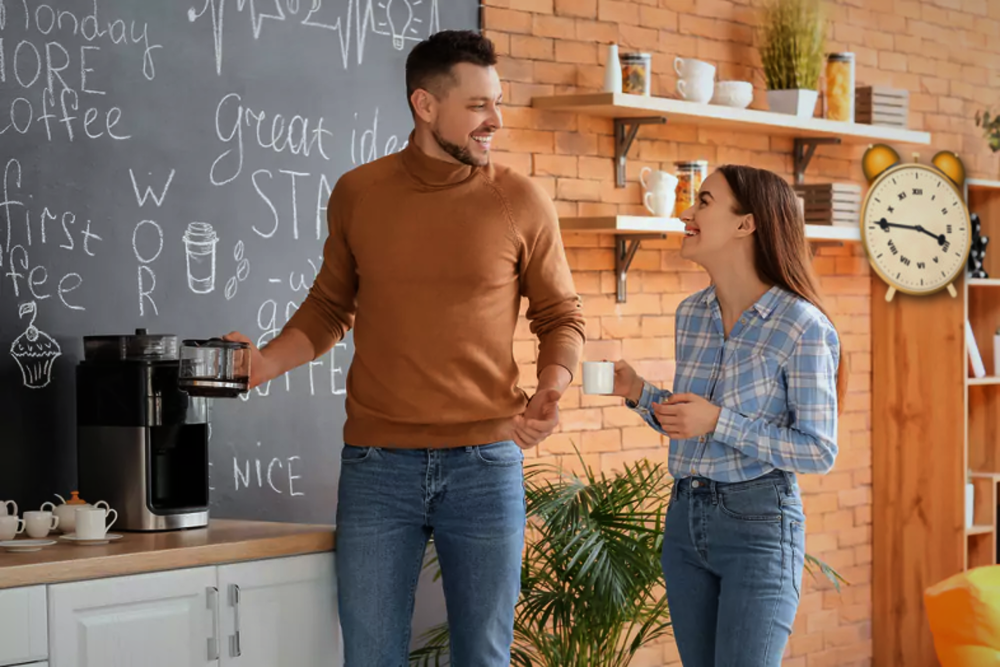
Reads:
{"hour": 3, "minute": 46}
